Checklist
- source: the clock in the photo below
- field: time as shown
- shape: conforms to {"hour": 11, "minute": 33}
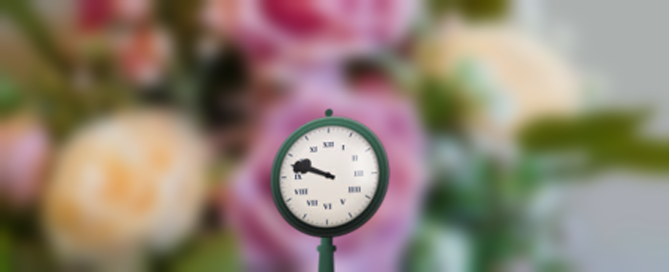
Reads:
{"hour": 9, "minute": 48}
